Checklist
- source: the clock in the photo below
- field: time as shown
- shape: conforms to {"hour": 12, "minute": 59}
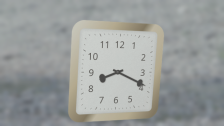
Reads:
{"hour": 8, "minute": 19}
